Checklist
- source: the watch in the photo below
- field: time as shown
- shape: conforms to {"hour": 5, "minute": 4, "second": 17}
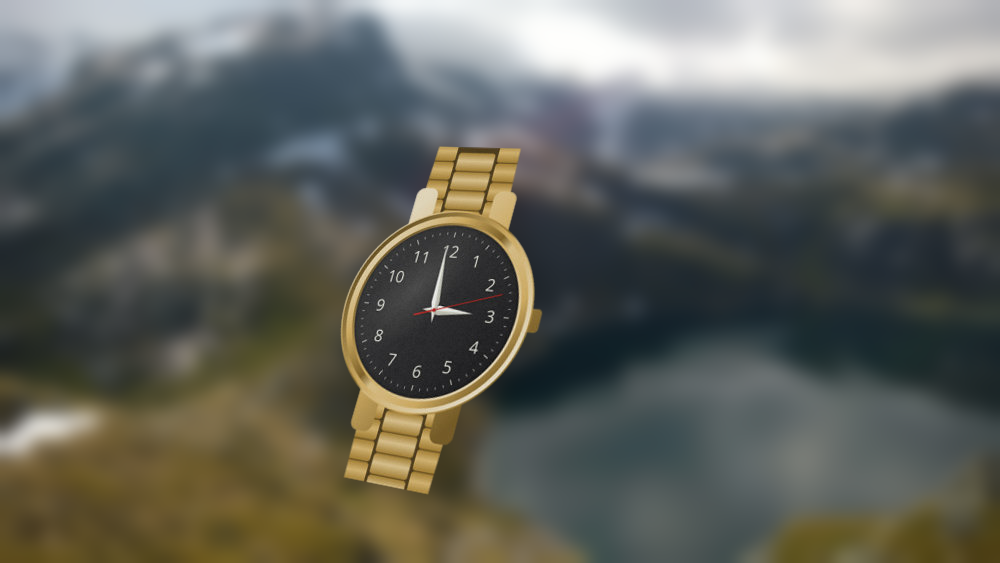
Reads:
{"hour": 2, "minute": 59, "second": 12}
